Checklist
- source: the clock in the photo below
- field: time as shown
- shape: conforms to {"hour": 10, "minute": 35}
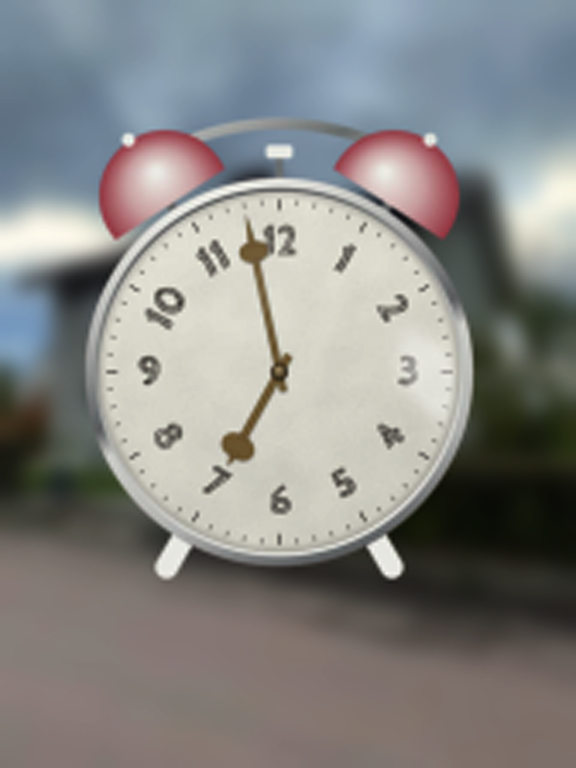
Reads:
{"hour": 6, "minute": 58}
